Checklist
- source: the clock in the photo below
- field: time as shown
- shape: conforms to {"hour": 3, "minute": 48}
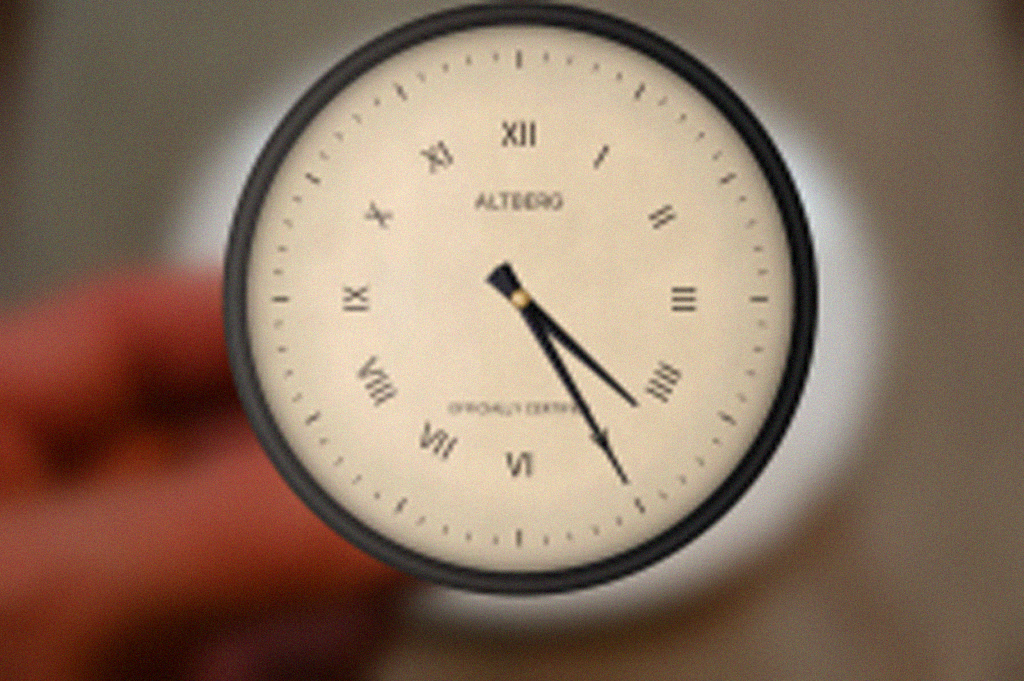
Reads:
{"hour": 4, "minute": 25}
